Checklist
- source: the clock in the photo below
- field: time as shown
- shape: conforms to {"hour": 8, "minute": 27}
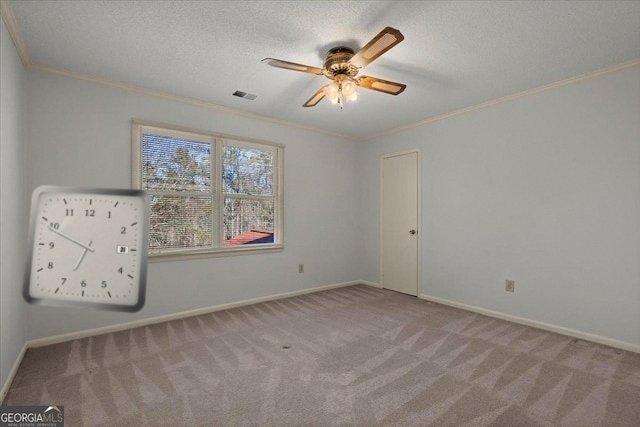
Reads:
{"hour": 6, "minute": 49}
